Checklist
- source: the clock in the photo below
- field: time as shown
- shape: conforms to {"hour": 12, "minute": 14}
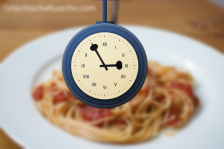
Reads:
{"hour": 2, "minute": 55}
